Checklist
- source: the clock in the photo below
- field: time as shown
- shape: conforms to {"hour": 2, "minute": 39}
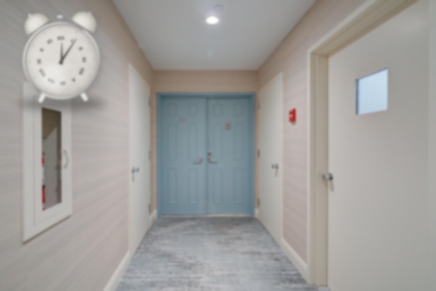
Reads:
{"hour": 12, "minute": 6}
